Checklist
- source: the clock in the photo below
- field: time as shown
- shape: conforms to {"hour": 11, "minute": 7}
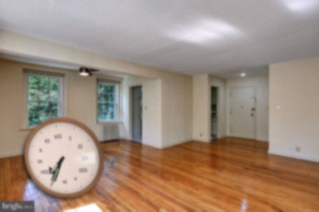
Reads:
{"hour": 7, "minute": 35}
